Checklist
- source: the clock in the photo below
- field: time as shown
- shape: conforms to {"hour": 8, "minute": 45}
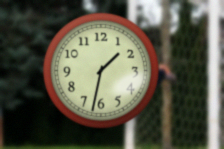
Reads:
{"hour": 1, "minute": 32}
